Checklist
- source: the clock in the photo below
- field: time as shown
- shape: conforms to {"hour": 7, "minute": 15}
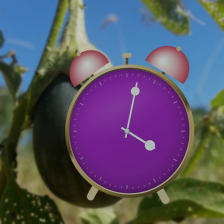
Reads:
{"hour": 4, "minute": 2}
